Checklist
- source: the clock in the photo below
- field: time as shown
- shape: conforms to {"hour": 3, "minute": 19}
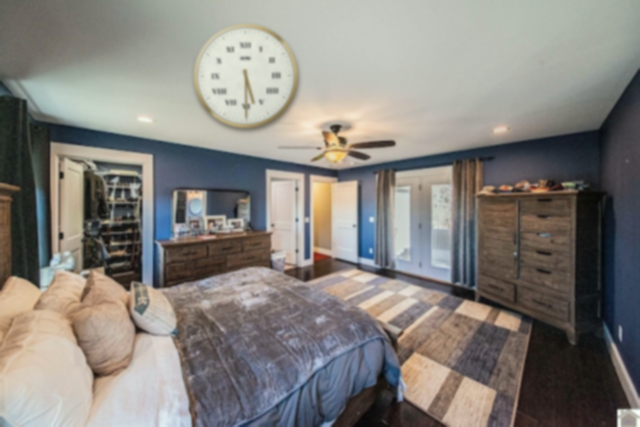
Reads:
{"hour": 5, "minute": 30}
